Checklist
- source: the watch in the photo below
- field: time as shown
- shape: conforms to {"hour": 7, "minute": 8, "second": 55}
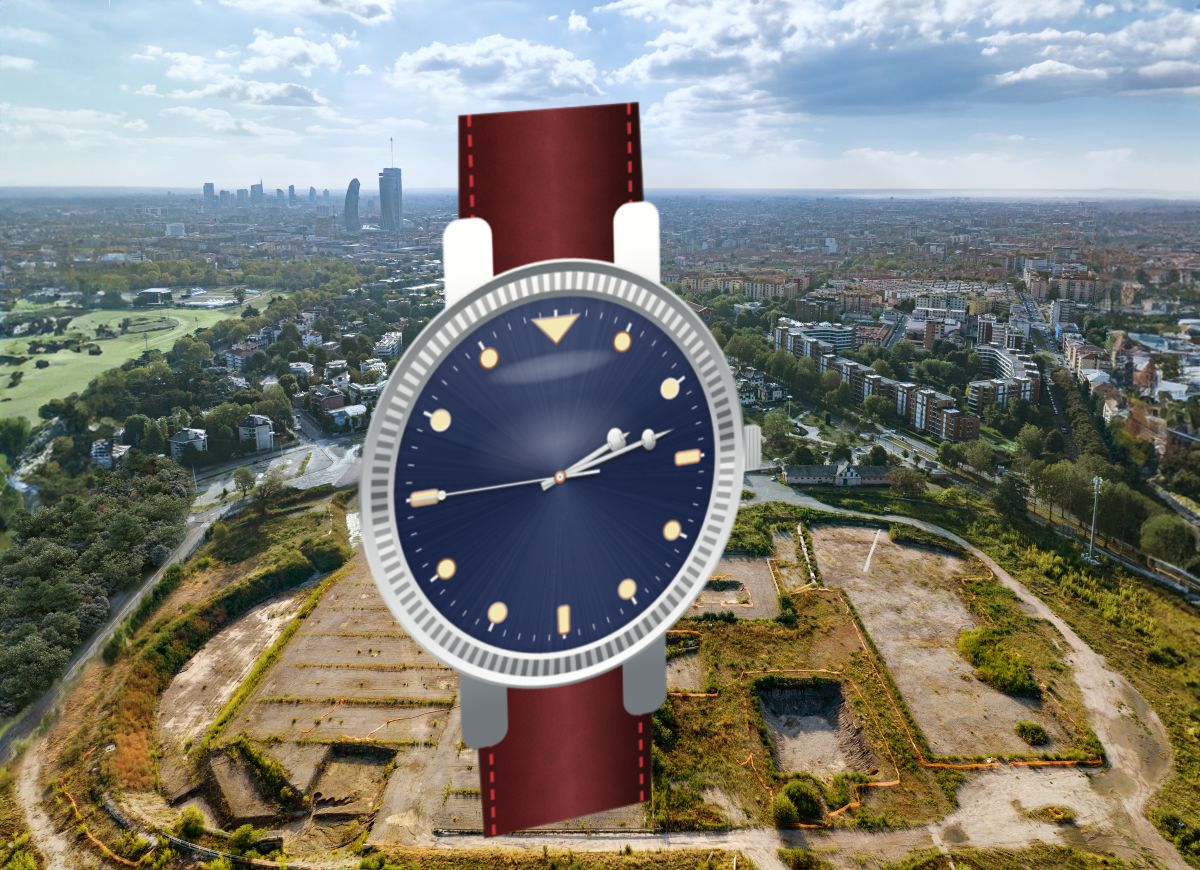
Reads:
{"hour": 2, "minute": 12, "second": 45}
